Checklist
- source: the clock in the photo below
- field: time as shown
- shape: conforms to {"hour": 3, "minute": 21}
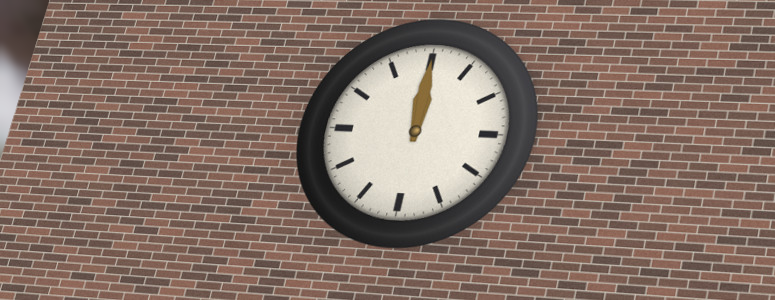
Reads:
{"hour": 12, "minute": 0}
